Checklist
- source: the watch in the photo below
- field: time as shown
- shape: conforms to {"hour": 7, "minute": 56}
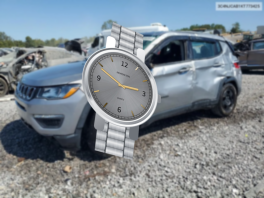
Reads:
{"hour": 2, "minute": 49}
